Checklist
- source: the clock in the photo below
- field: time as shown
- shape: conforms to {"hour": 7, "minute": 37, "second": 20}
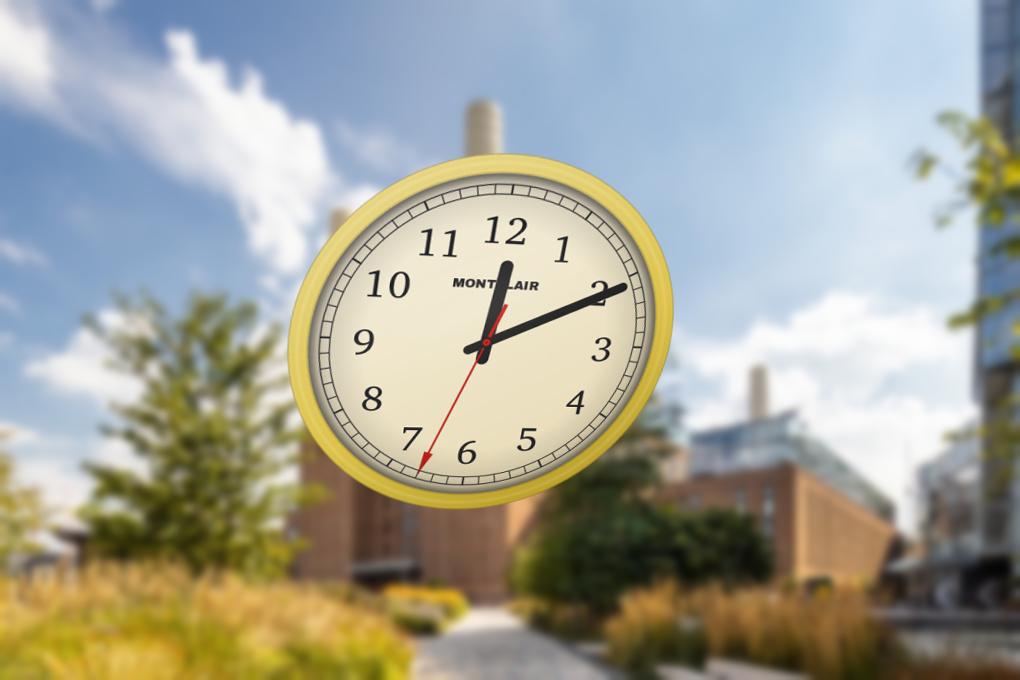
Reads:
{"hour": 12, "minute": 10, "second": 33}
